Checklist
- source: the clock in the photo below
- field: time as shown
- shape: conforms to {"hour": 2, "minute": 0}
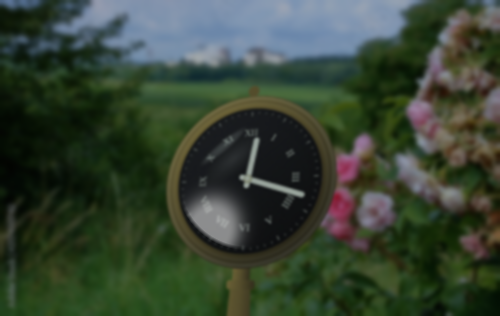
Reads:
{"hour": 12, "minute": 18}
